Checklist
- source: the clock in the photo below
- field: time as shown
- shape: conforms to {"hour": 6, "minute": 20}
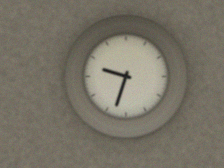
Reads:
{"hour": 9, "minute": 33}
